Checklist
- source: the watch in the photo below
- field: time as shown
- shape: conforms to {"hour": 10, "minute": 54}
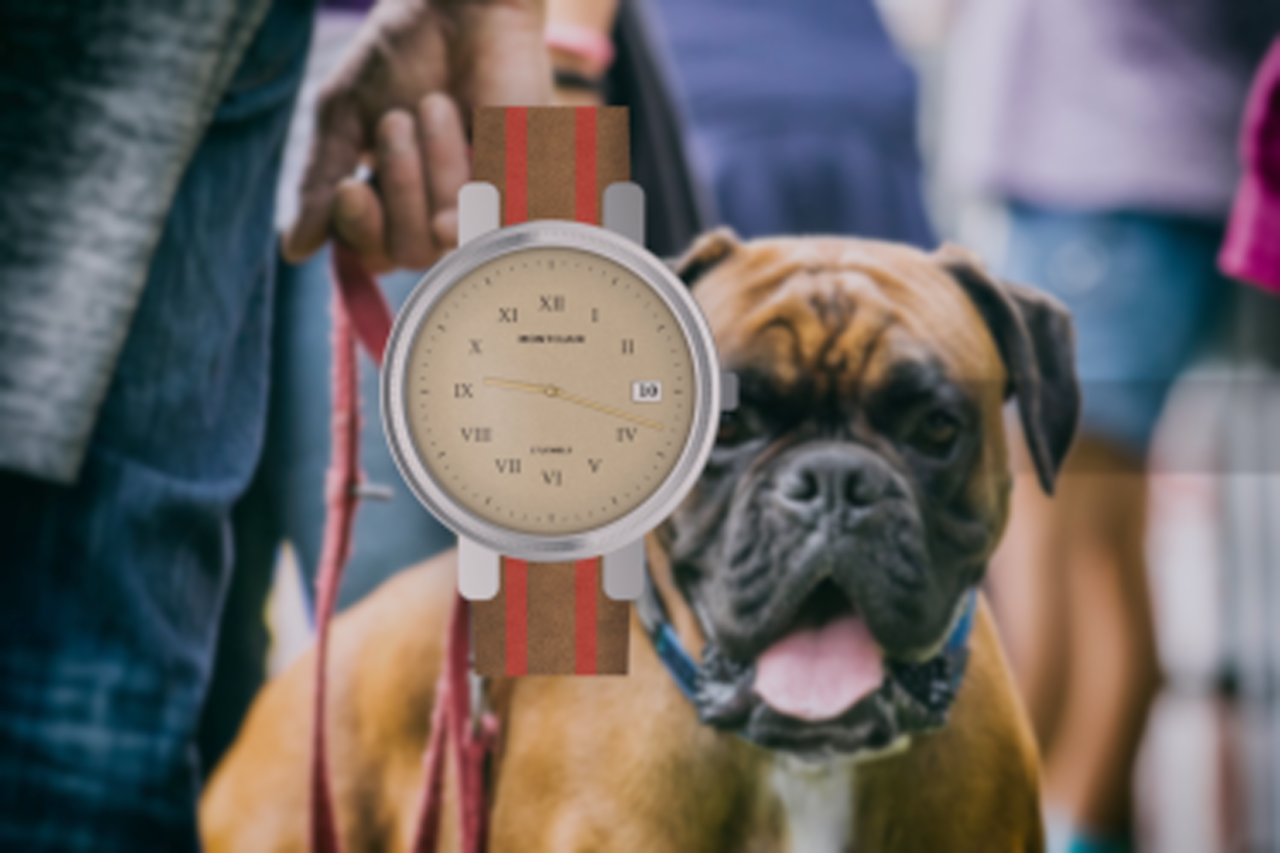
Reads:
{"hour": 9, "minute": 18}
